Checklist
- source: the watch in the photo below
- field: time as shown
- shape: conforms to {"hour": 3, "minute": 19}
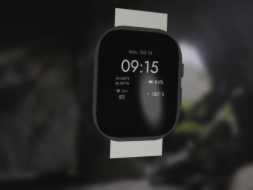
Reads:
{"hour": 9, "minute": 15}
